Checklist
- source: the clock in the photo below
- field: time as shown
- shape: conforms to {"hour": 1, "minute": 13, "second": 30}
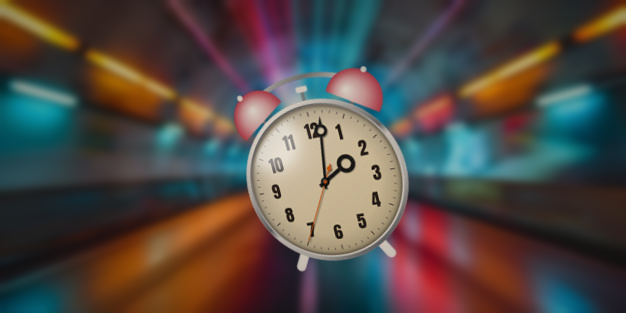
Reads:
{"hour": 2, "minute": 1, "second": 35}
